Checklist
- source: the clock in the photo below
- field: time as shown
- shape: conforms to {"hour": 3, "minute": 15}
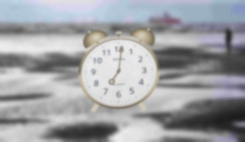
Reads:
{"hour": 7, "minute": 1}
